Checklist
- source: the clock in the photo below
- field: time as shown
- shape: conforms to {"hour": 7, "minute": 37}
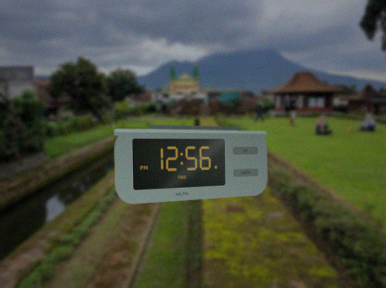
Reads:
{"hour": 12, "minute": 56}
